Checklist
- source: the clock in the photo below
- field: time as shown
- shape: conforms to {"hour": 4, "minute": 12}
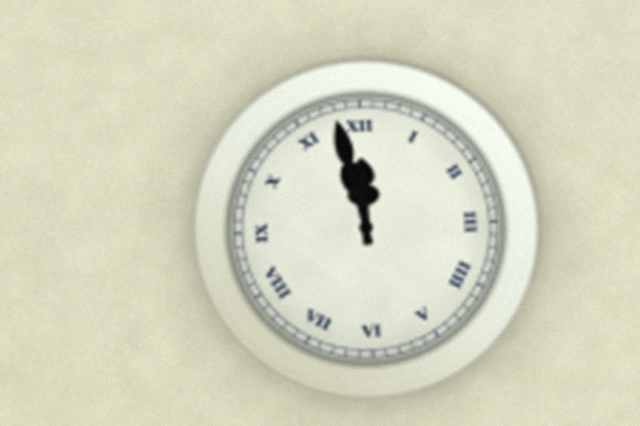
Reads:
{"hour": 11, "minute": 58}
